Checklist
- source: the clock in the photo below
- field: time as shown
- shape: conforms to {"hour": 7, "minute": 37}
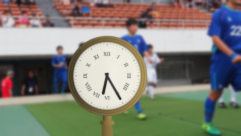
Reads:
{"hour": 6, "minute": 25}
